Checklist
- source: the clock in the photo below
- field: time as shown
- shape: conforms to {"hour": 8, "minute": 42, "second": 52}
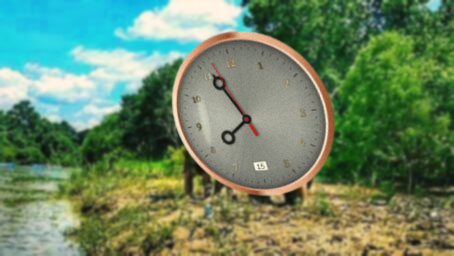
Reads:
{"hour": 7, "minute": 55, "second": 57}
